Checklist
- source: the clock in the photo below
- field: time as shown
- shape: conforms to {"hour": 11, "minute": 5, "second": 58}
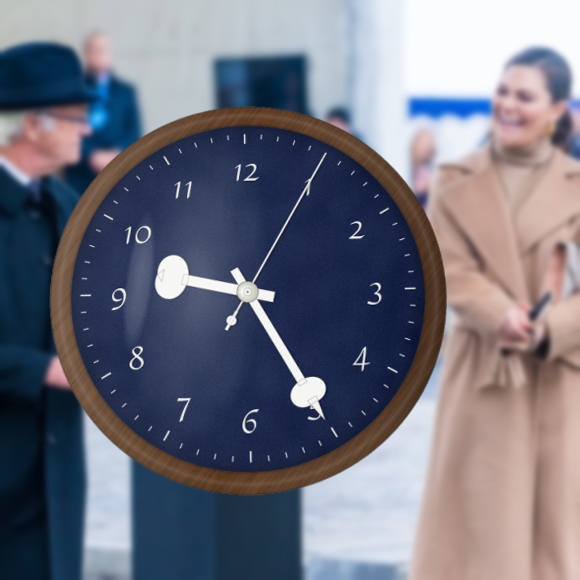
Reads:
{"hour": 9, "minute": 25, "second": 5}
